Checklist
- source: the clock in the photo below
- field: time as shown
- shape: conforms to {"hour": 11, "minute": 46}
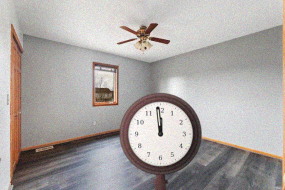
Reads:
{"hour": 11, "minute": 59}
